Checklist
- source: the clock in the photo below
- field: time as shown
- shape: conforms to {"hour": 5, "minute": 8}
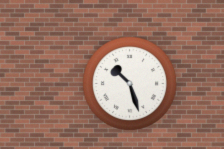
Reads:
{"hour": 10, "minute": 27}
